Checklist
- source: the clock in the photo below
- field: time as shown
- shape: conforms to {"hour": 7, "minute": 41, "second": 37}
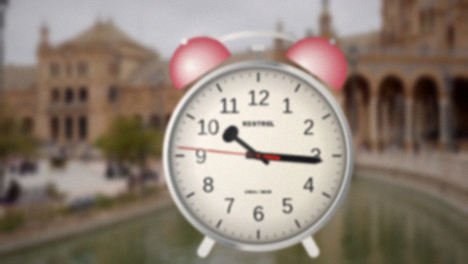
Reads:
{"hour": 10, "minute": 15, "second": 46}
